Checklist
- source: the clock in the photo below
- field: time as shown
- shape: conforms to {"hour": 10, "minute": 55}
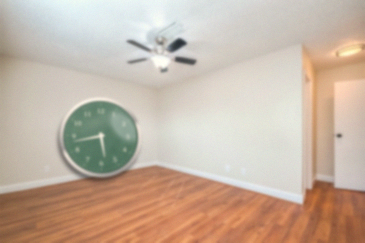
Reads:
{"hour": 5, "minute": 43}
